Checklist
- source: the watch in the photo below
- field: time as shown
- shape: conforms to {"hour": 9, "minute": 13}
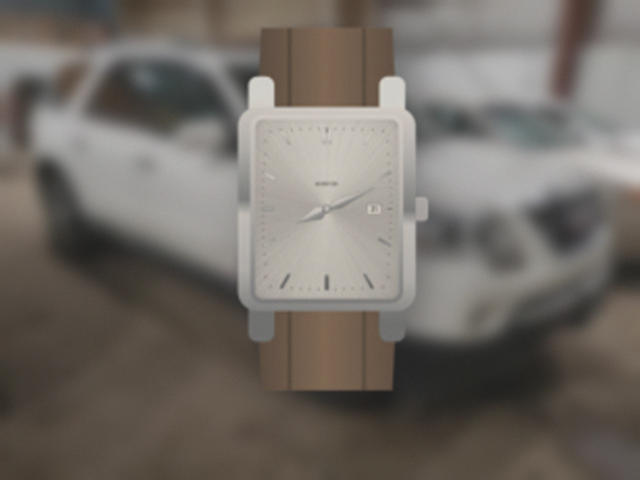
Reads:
{"hour": 8, "minute": 11}
